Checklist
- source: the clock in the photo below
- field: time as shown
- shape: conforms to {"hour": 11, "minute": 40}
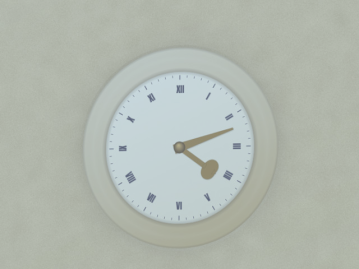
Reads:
{"hour": 4, "minute": 12}
